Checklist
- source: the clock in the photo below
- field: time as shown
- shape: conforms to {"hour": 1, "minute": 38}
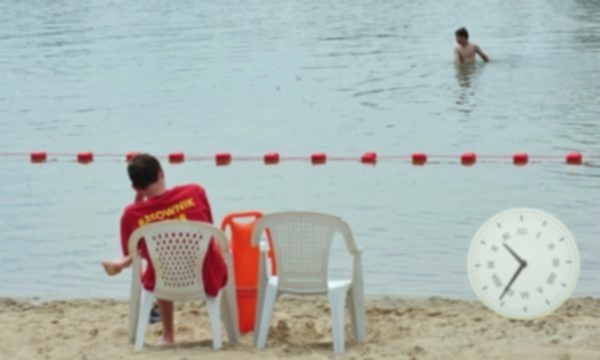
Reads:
{"hour": 10, "minute": 36}
